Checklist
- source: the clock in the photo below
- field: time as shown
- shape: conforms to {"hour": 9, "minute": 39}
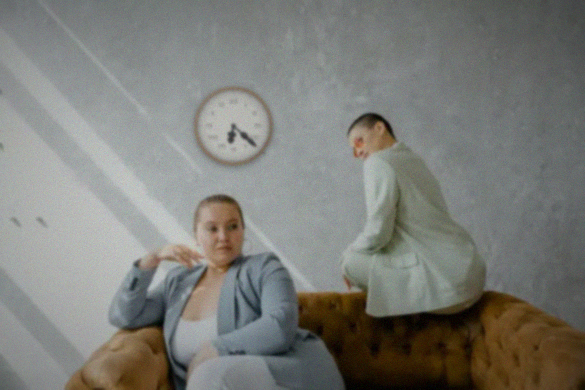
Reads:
{"hour": 6, "minute": 22}
